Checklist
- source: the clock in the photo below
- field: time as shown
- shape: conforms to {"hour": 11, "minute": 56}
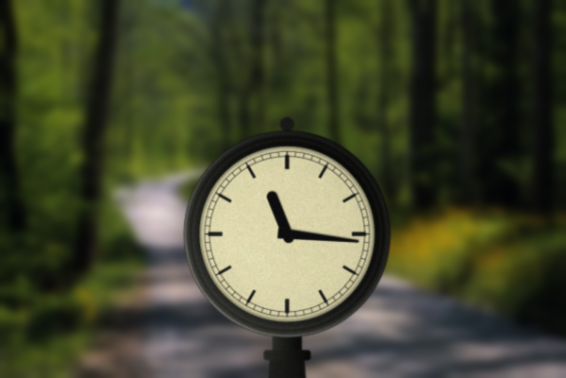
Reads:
{"hour": 11, "minute": 16}
